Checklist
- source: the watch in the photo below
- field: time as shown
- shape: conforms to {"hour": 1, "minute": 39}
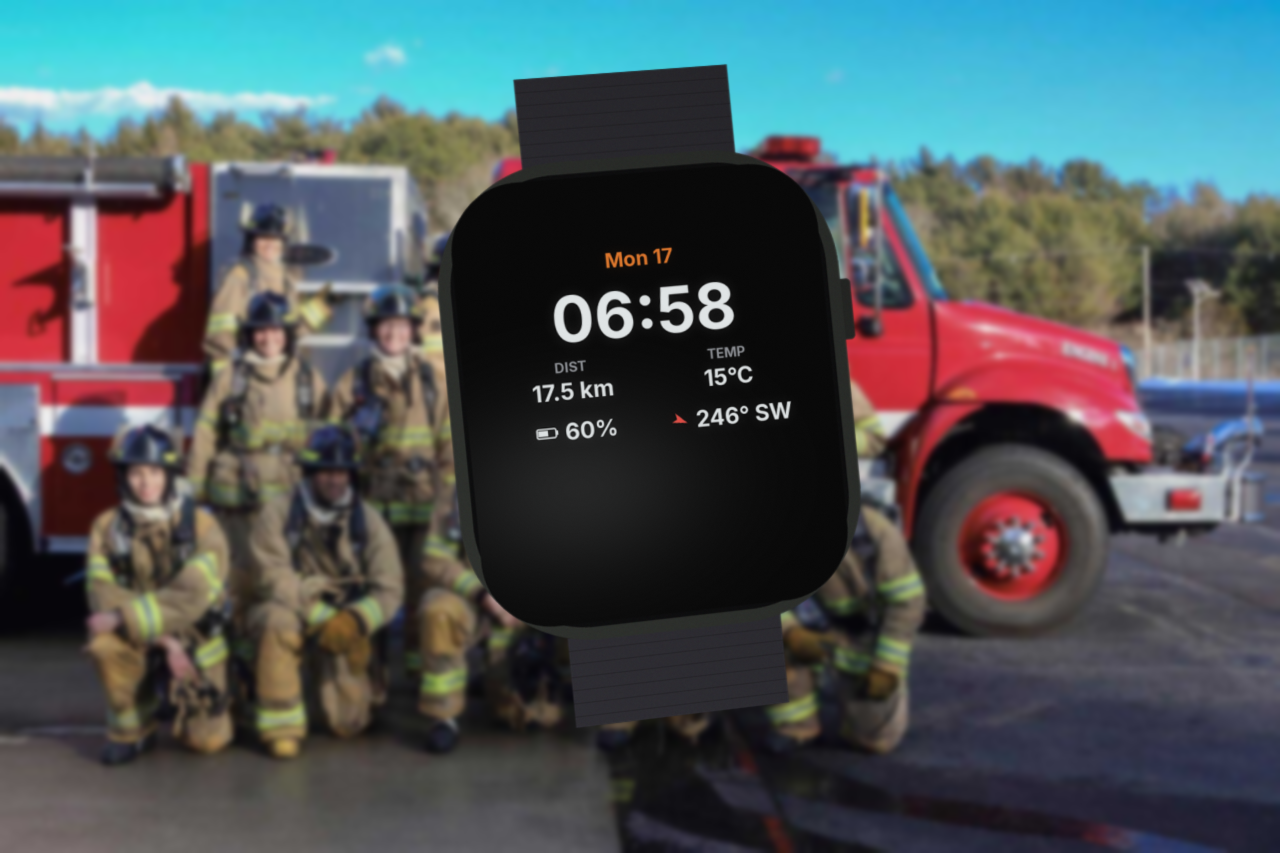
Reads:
{"hour": 6, "minute": 58}
